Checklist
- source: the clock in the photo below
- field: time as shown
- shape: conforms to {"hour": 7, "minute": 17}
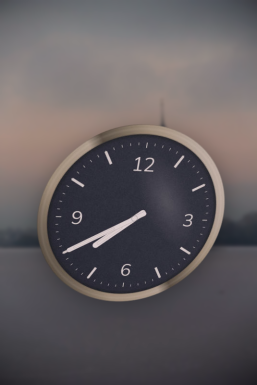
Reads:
{"hour": 7, "minute": 40}
